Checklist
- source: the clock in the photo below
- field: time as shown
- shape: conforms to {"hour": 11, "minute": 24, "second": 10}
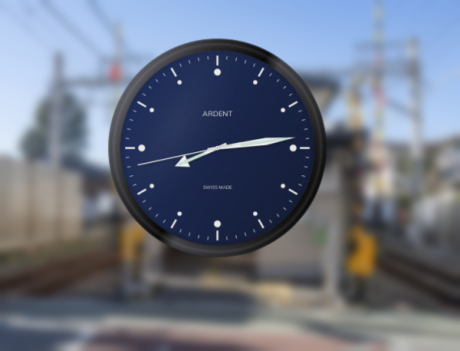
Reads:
{"hour": 8, "minute": 13, "second": 43}
